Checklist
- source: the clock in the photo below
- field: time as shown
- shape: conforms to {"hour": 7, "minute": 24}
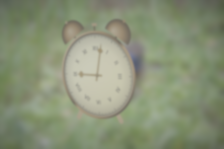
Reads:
{"hour": 9, "minute": 2}
